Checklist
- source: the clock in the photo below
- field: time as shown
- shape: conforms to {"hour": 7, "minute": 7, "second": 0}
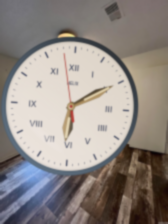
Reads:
{"hour": 6, "minute": 9, "second": 58}
